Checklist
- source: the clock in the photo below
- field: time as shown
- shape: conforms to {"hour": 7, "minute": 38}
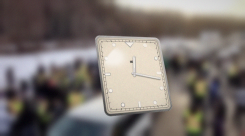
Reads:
{"hour": 12, "minute": 17}
